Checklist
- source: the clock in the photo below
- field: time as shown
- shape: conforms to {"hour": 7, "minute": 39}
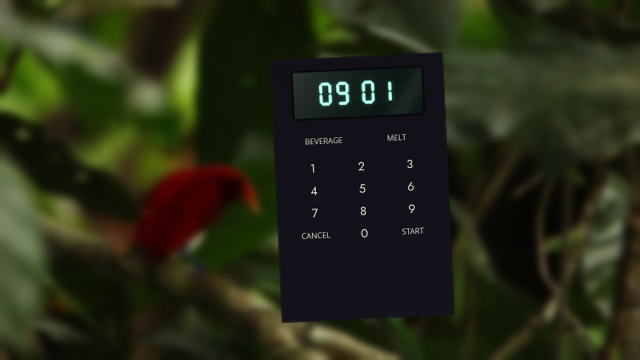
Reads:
{"hour": 9, "minute": 1}
